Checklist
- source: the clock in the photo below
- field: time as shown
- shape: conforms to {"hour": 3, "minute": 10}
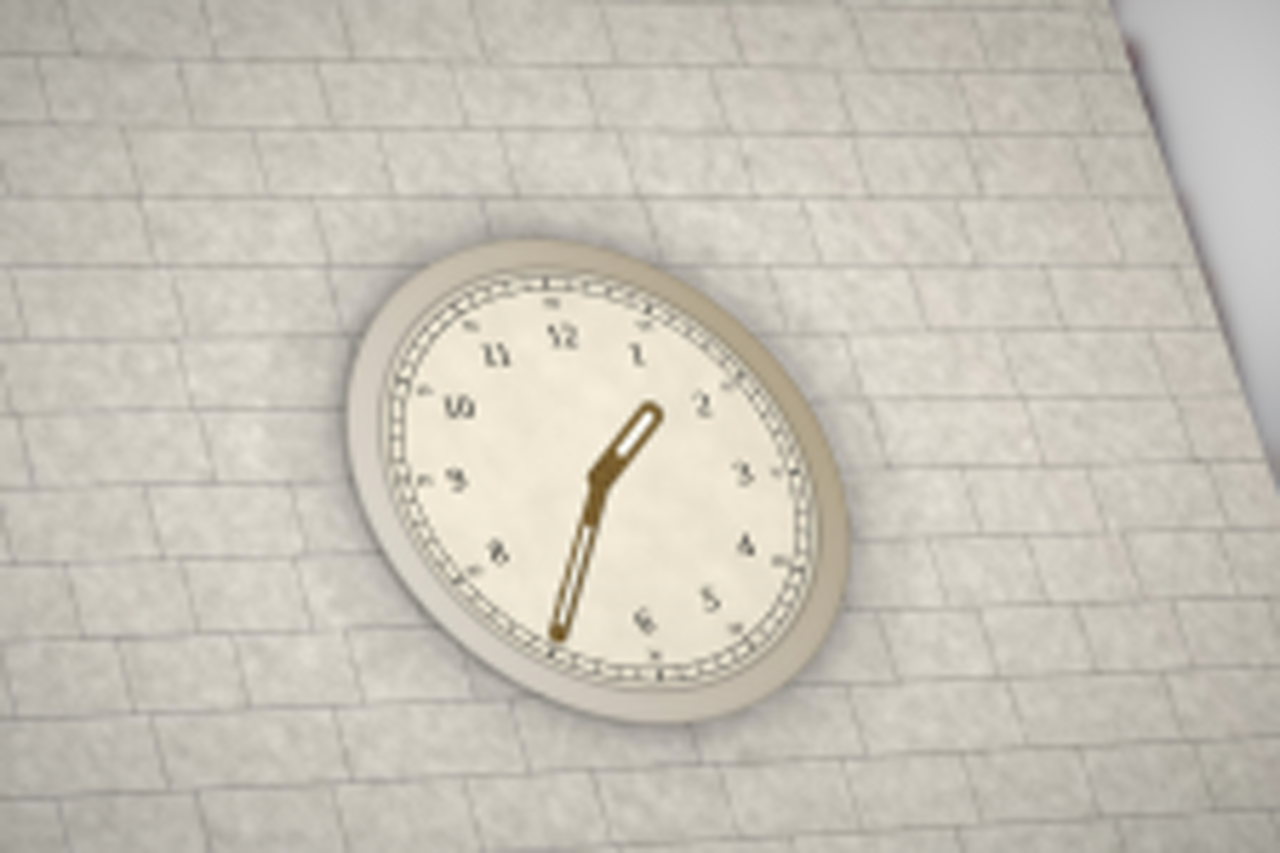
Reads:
{"hour": 1, "minute": 35}
